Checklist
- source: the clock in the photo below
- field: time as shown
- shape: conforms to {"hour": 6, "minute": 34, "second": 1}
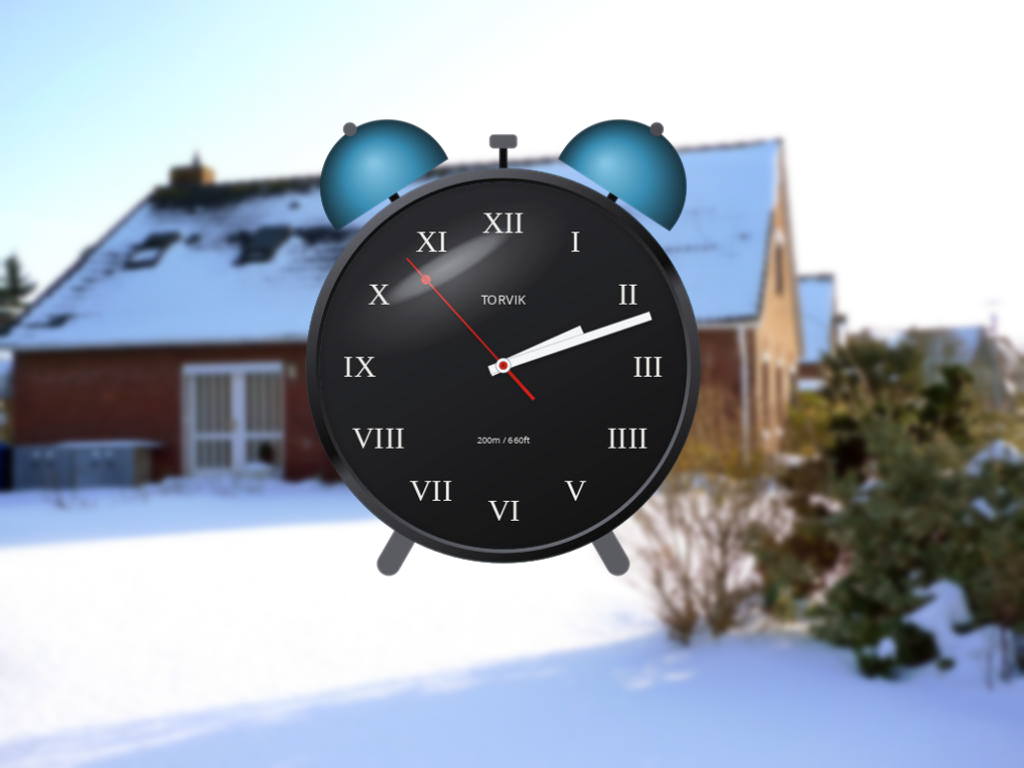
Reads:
{"hour": 2, "minute": 11, "second": 53}
